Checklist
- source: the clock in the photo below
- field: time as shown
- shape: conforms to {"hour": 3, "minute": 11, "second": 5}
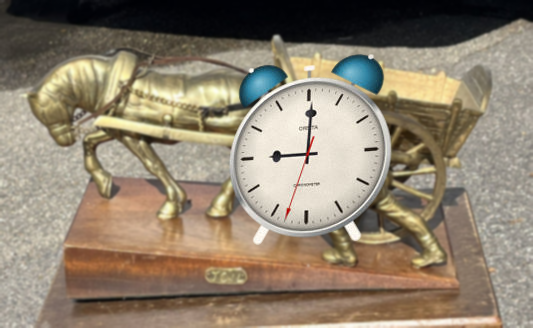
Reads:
{"hour": 9, "minute": 0, "second": 33}
